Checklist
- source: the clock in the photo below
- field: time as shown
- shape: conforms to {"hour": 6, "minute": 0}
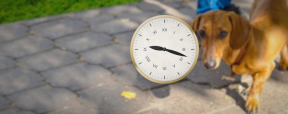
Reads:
{"hour": 9, "minute": 18}
